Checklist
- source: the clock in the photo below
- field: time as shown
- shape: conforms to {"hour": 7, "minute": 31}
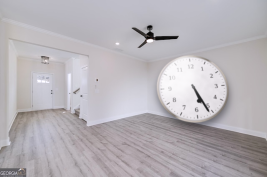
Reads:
{"hour": 5, "minute": 26}
